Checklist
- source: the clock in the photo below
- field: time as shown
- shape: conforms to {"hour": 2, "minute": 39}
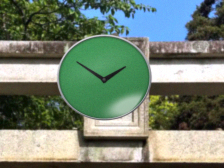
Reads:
{"hour": 1, "minute": 51}
